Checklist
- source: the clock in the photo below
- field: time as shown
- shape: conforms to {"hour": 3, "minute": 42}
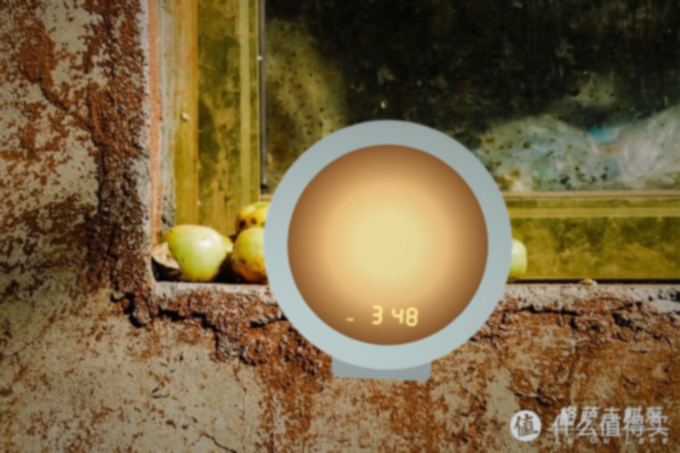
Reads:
{"hour": 3, "minute": 48}
